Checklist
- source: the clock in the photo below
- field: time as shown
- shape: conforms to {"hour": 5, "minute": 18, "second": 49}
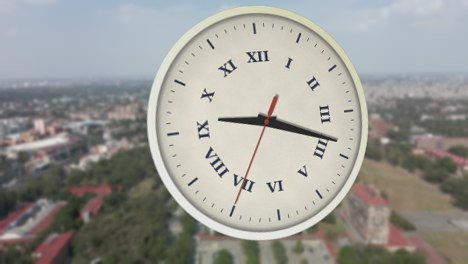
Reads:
{"hour": 9, "minute": 18, "second": 35}
